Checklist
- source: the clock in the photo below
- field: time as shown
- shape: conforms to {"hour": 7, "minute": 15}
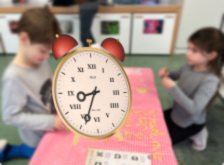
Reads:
{"hour": 8, "minute": 34}
